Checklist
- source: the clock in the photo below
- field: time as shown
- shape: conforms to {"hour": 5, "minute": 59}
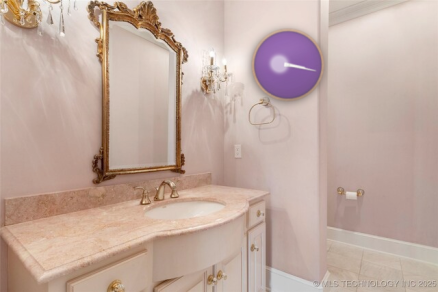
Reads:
{"hour": 3, "minute": 17}
